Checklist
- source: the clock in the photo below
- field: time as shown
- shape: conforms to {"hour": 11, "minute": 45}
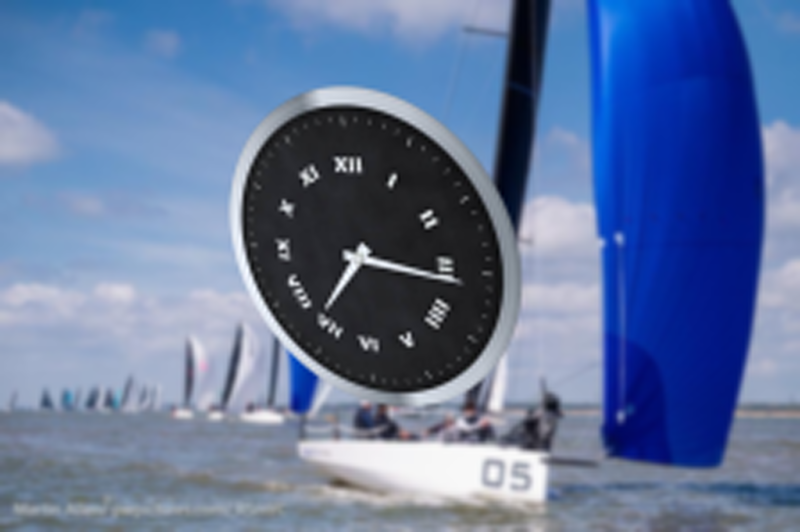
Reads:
{"hour": 7, "minute": 16}
